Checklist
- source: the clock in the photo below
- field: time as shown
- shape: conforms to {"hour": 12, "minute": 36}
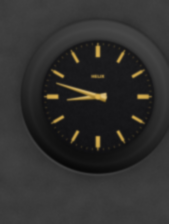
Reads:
{"hour": 8, "minute": 48}
